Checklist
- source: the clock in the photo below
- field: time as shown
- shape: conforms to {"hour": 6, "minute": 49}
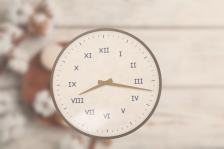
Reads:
{"hour": 8, "minute": 17}
